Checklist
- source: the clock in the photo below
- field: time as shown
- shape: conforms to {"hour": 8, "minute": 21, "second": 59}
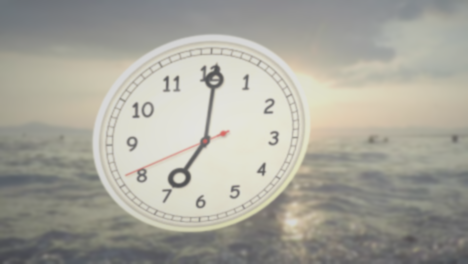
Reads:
{"hour": 7, "minute": 0, "second": 41}
